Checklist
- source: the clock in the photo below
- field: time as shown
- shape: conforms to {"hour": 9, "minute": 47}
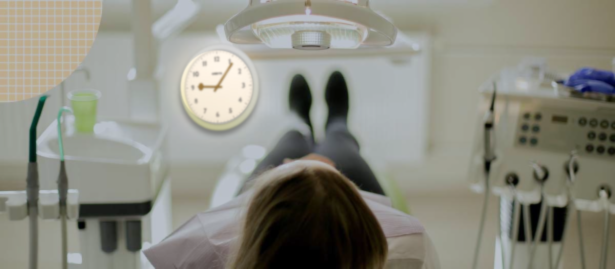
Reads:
{"hour": 9, "minute": 6}
